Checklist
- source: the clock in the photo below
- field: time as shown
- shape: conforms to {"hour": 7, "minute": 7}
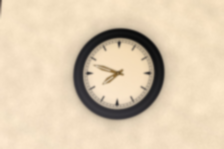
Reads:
{"hour": 7, "minute": 48}
